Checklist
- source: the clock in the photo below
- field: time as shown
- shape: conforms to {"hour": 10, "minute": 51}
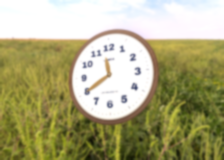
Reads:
{"hour": 11, "minute": 40}
